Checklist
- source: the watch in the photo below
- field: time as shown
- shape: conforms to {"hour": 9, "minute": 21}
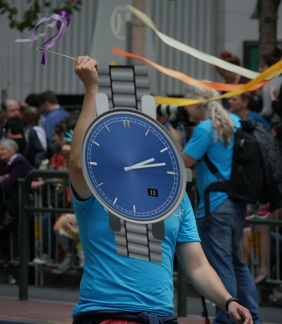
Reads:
{"hour": 2, "minute": 13}
